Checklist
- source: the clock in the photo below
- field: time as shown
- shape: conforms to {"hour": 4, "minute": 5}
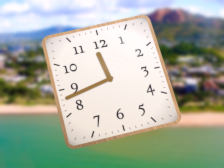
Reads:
{"hour": 11, "minute": 43}
